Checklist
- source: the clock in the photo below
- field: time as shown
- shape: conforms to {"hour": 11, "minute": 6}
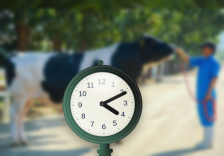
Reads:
{"hour": 4, "minute": 11}
